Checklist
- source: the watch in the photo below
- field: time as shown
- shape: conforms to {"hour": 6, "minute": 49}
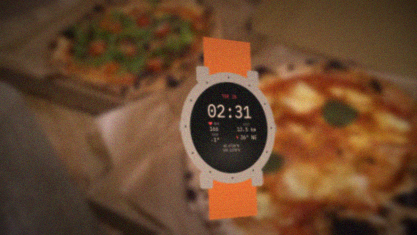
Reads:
{"hour": 2, "minute": 31}
